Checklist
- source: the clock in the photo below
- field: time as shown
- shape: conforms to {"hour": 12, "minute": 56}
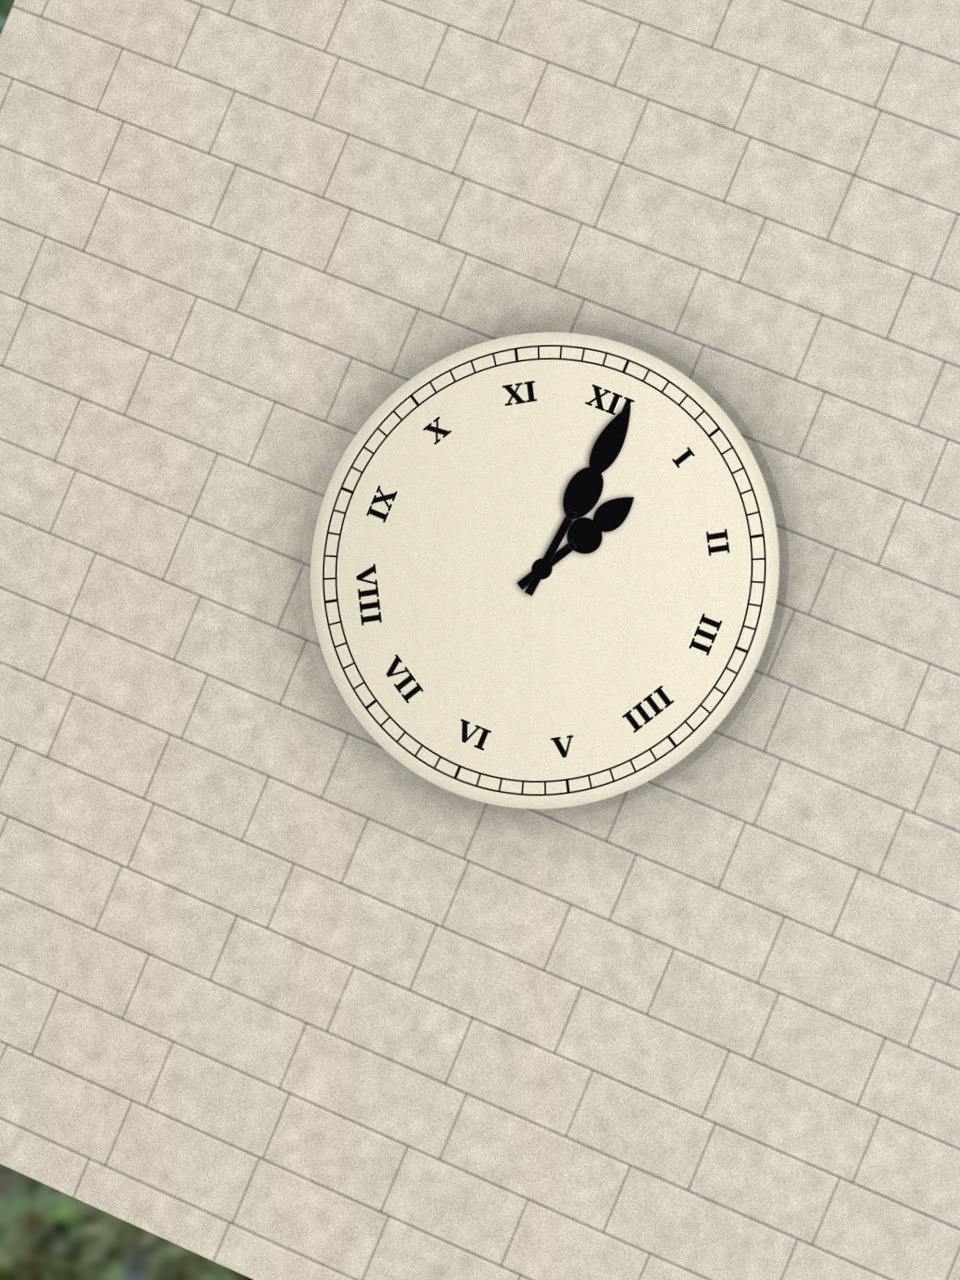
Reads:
{"hour": 1, "minute": 1}
